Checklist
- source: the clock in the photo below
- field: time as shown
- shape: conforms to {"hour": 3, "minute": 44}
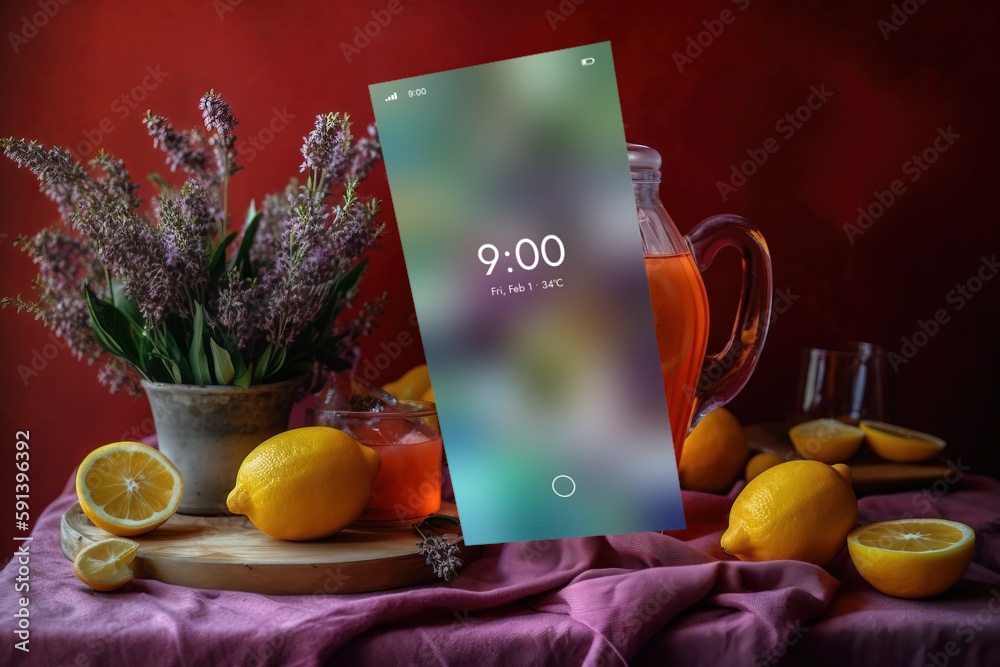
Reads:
{"hour": 9, "minute": 0}
